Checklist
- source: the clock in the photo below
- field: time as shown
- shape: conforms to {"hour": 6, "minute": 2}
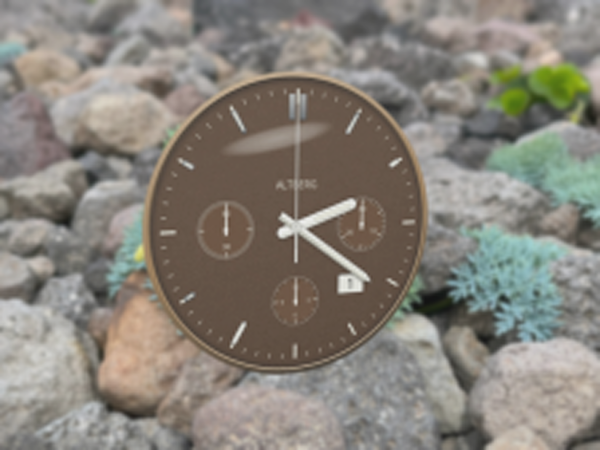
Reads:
{"hour": 2, "minute": 21}
